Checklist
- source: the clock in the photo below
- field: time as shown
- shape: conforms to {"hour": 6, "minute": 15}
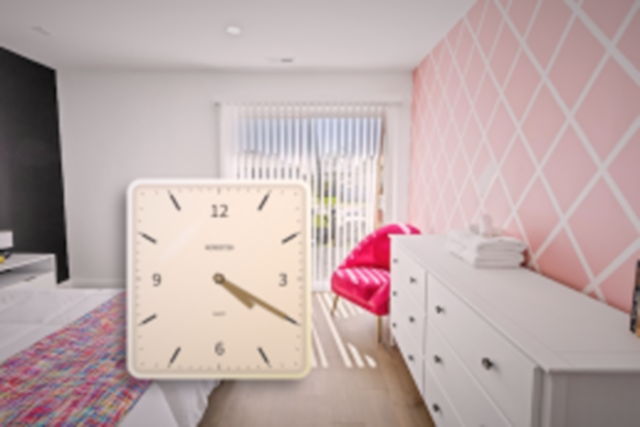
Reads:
{"hour": 4, "minute": 20}
